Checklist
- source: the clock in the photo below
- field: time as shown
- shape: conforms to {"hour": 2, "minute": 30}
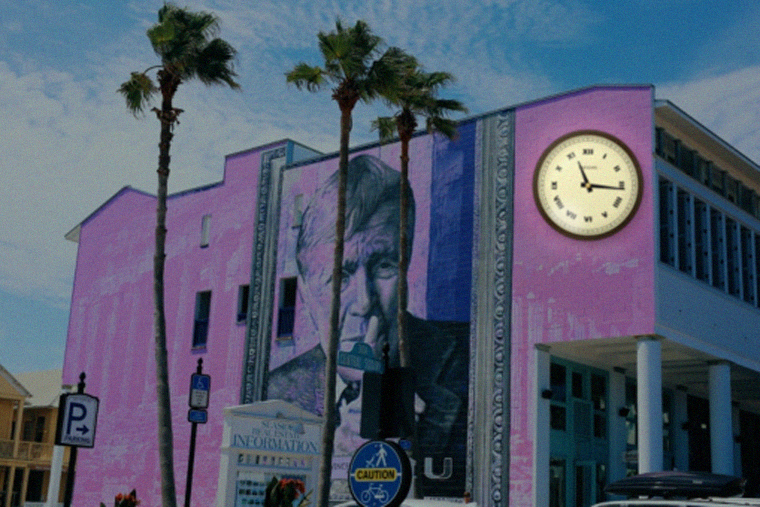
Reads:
{"hour": 11, "minute": 16}
